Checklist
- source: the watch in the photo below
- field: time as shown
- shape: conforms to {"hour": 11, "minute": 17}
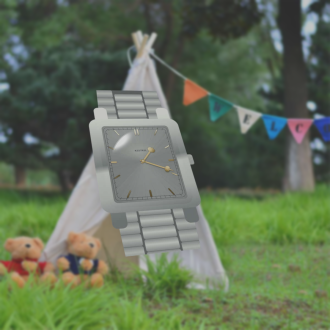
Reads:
{"hour": 1, "minute": 19}
